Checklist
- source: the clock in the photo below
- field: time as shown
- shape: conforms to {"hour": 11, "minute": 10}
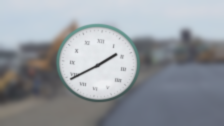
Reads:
{"hour": 1, "minute": 39}
